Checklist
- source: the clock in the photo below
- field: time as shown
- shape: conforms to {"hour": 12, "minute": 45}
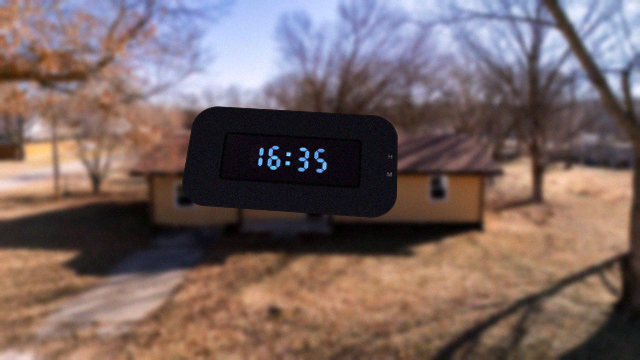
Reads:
{"hour": 16, "minute": 35}
